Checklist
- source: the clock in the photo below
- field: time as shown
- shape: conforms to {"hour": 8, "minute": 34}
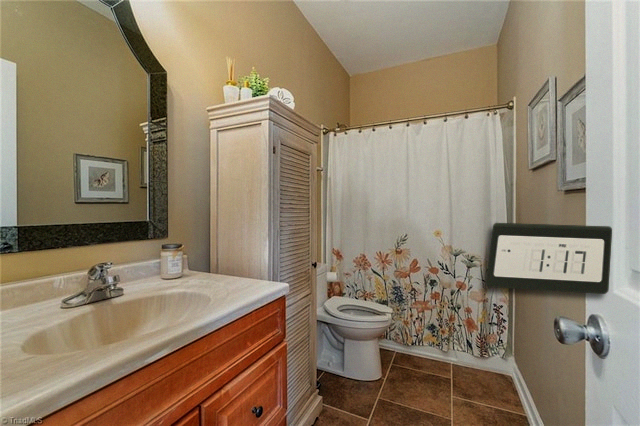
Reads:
{"hour": 1, "minute": 17}
